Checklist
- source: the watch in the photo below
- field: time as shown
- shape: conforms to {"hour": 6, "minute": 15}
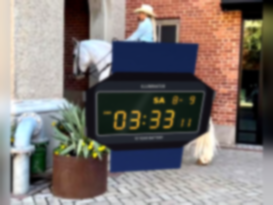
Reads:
{"hour": 3, "minute": 33}
